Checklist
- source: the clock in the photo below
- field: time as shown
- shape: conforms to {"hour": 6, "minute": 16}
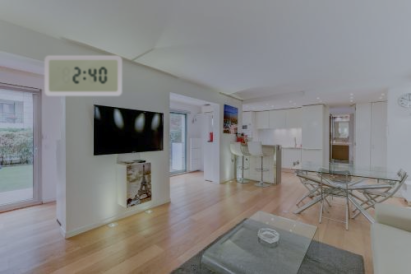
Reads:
{"hour": 2, "minute": 40}
